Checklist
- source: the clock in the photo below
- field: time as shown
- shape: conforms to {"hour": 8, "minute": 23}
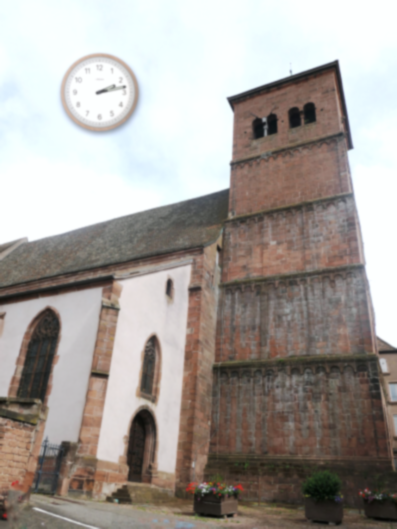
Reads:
{"hour": 2, "minute": 13}
